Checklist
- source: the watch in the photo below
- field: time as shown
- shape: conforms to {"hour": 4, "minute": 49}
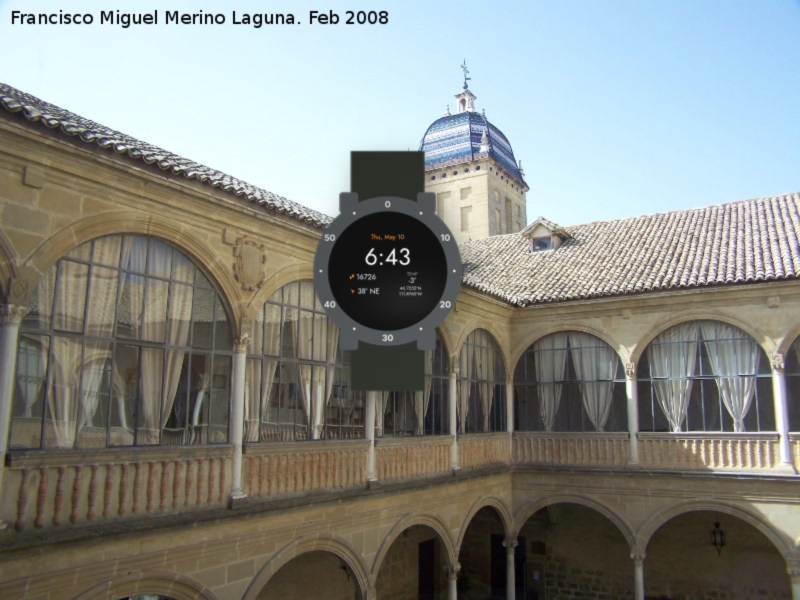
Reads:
{"hour": 6, "minute": 43}
